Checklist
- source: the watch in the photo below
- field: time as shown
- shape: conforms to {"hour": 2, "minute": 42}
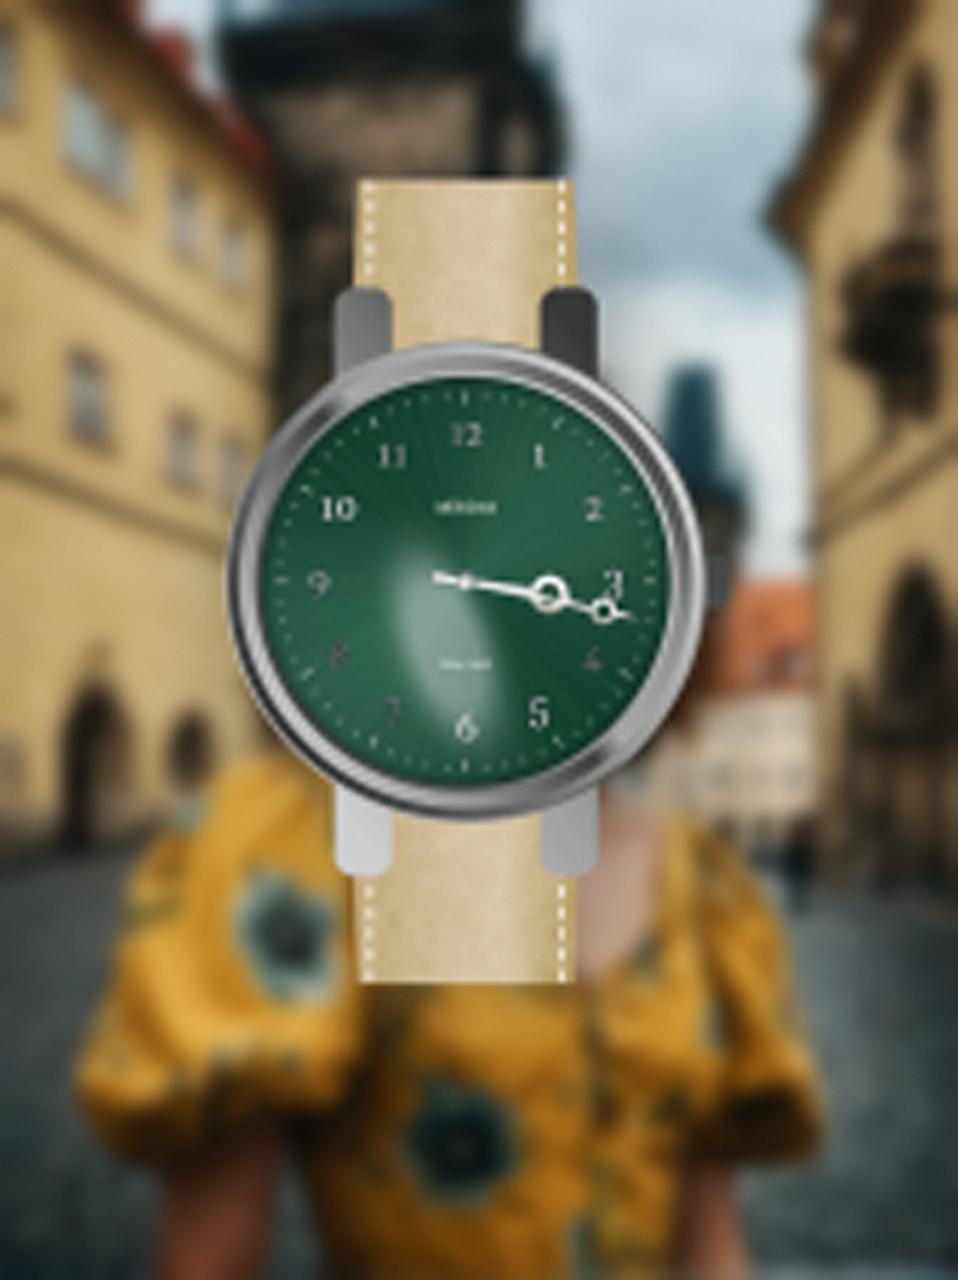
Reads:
{"hour": 3, "minute": 17}
